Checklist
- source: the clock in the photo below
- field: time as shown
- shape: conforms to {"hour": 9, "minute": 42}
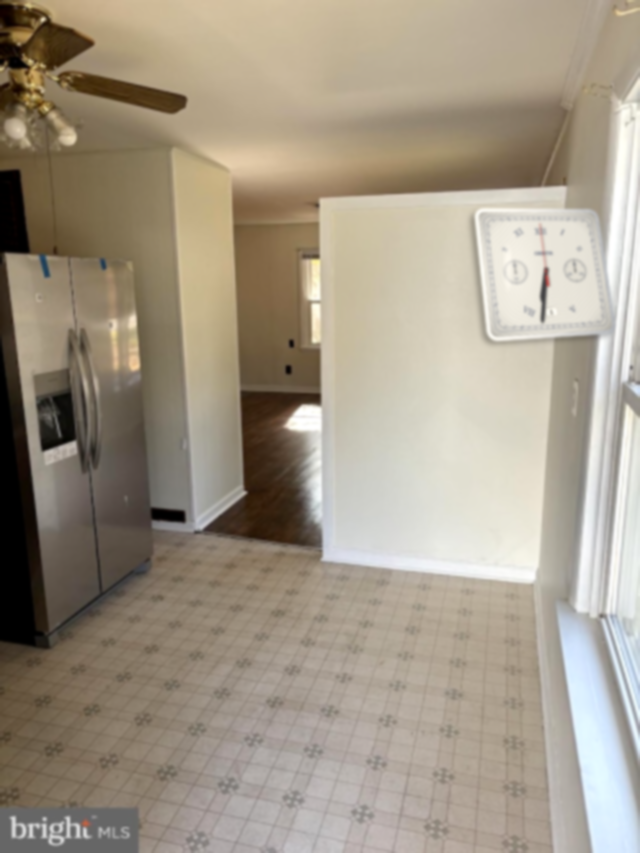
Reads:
{"hour": 6, "minute": 32}
